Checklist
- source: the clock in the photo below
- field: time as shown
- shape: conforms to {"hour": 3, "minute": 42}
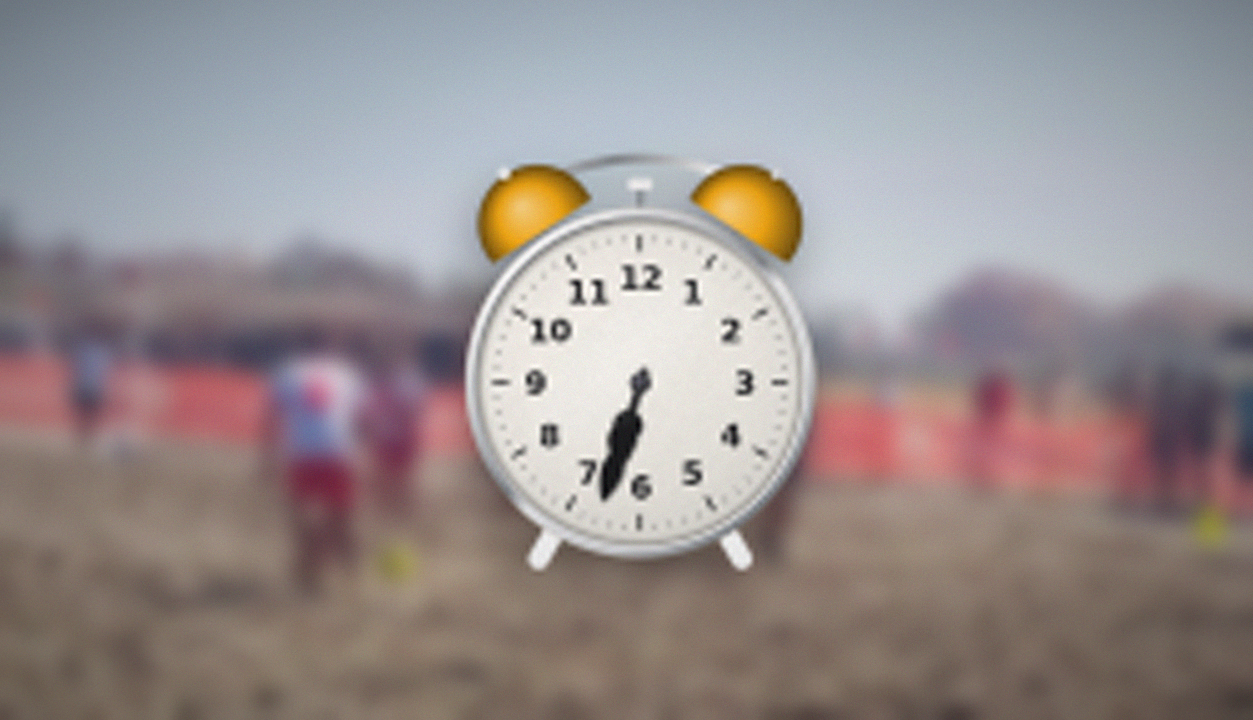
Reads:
{"hour": 6, "minute": 33}
